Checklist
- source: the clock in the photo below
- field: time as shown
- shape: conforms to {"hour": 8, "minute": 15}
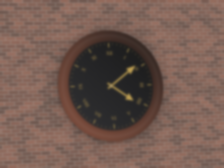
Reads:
{"hour": 4, "minute": 9}
